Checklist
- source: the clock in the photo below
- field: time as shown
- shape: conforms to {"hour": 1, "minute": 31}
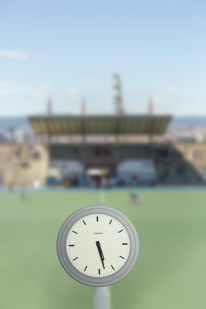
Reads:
{"hour": 5, "minute": 28}
